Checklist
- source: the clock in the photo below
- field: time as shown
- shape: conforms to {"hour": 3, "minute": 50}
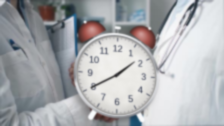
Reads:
{"hour": 1, "minute": 40}
